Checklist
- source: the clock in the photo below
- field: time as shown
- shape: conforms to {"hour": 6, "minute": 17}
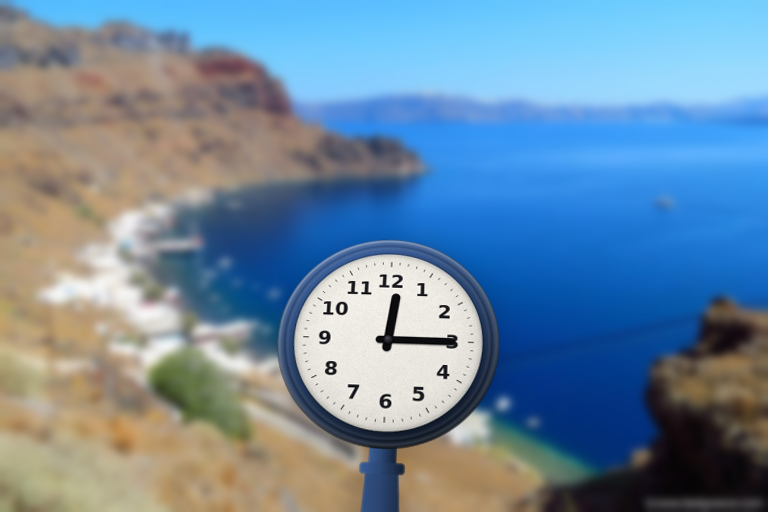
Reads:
{"hour": 12, "minute": 15}
